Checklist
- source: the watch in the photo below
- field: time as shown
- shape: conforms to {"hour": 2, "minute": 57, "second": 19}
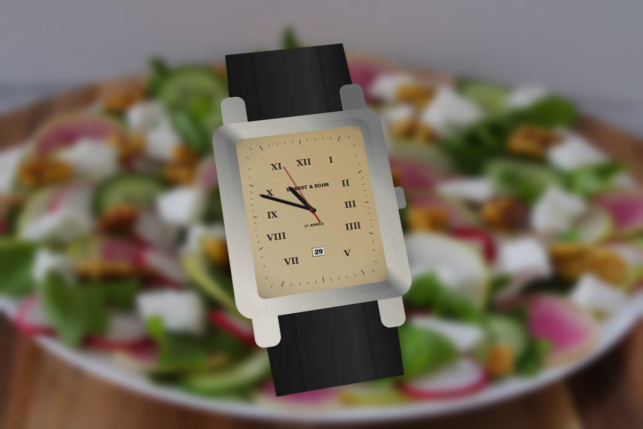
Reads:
{"hour": 10, "minute": 48, "second": 56}
